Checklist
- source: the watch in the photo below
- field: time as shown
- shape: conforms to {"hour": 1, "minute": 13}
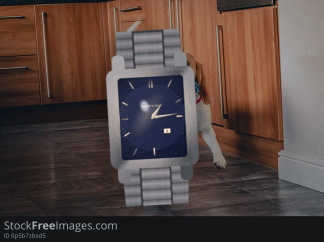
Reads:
{"hour": 1, "minute": 14}
